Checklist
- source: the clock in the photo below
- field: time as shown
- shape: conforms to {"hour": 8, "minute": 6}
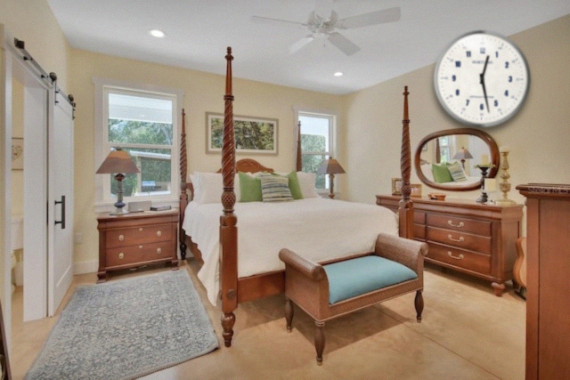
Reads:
{"hour": 12, "minute": 28}
